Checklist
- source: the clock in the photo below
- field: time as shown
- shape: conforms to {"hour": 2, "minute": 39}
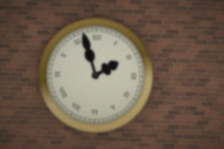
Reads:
{"hour": 1, "minute": 57}
